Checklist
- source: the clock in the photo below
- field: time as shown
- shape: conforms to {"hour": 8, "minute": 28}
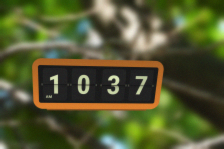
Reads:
{"hour": 10, "minute": 37}
